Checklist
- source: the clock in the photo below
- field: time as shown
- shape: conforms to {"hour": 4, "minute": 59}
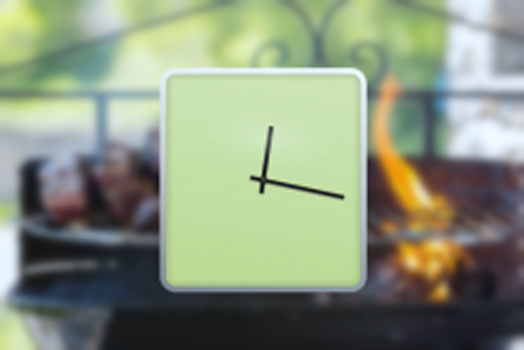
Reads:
{"hour": 12, "minute": 17}
